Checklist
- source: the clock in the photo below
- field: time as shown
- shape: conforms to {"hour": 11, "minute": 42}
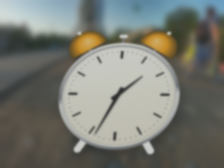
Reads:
{"hour": 1, "minute": 34}
